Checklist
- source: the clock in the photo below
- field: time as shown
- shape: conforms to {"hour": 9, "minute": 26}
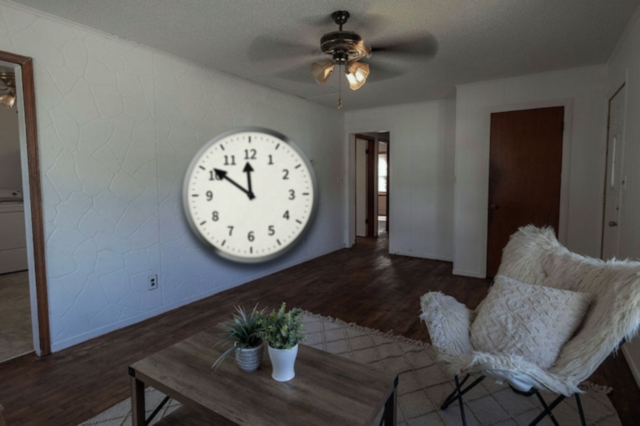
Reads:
{"hour": 11, "minute": 51}
